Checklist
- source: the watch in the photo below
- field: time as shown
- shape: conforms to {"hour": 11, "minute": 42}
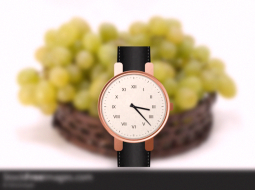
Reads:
{"hour": 3, "minute": 23}
